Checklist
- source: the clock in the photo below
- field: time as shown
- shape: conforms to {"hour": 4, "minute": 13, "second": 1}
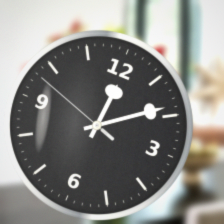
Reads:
{"hour": 12, "minute": 8, "second": 48}
